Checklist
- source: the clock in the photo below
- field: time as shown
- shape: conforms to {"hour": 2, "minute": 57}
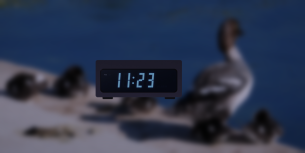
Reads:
{"hour": 11, "minute": 23}
